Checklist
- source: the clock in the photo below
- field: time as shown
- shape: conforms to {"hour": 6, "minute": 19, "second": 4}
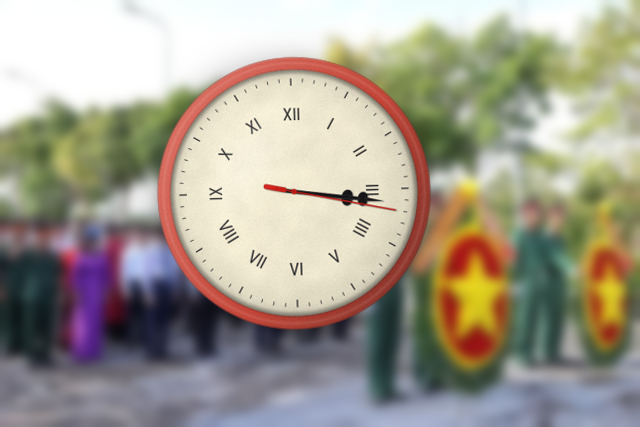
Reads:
{"hour": 3, "minute": 16, "second": 17}
